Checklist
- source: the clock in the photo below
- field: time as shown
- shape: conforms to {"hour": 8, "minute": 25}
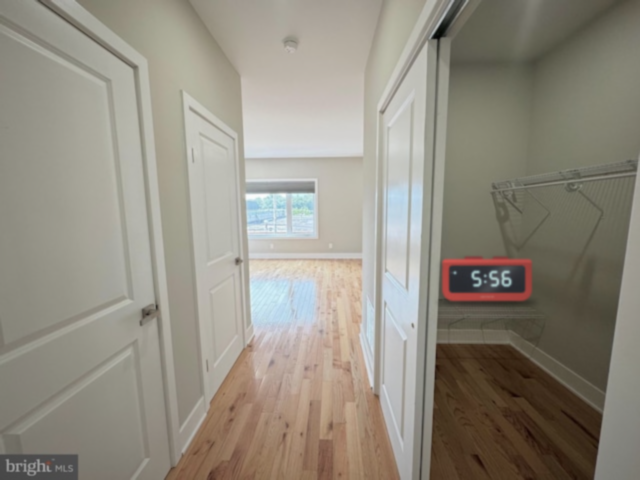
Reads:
{"hour": 5, "minute": 56}
